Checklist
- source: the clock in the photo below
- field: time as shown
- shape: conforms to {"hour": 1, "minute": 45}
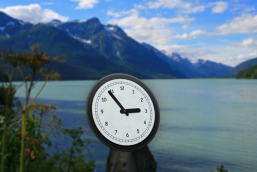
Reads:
{"hour": 2, "minute": 54}
